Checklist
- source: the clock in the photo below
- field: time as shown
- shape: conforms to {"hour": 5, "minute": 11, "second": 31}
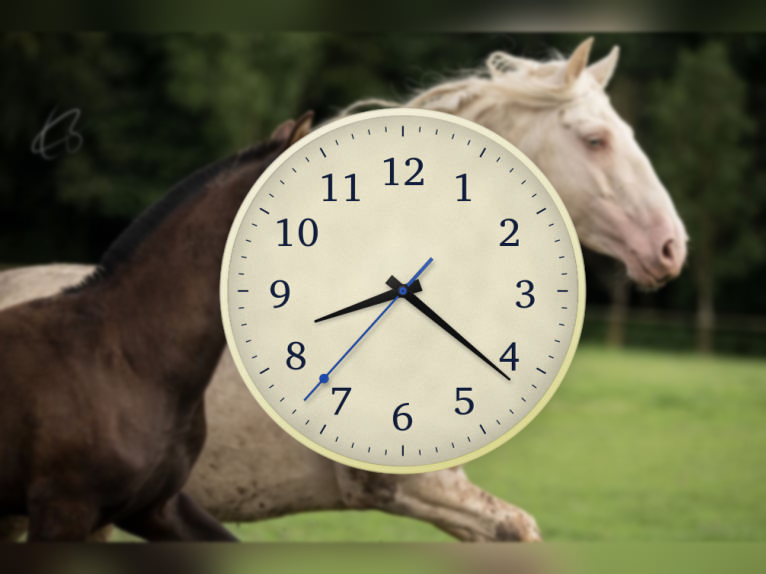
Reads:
{"hour": 8, "minute": 21, "second": 37}
